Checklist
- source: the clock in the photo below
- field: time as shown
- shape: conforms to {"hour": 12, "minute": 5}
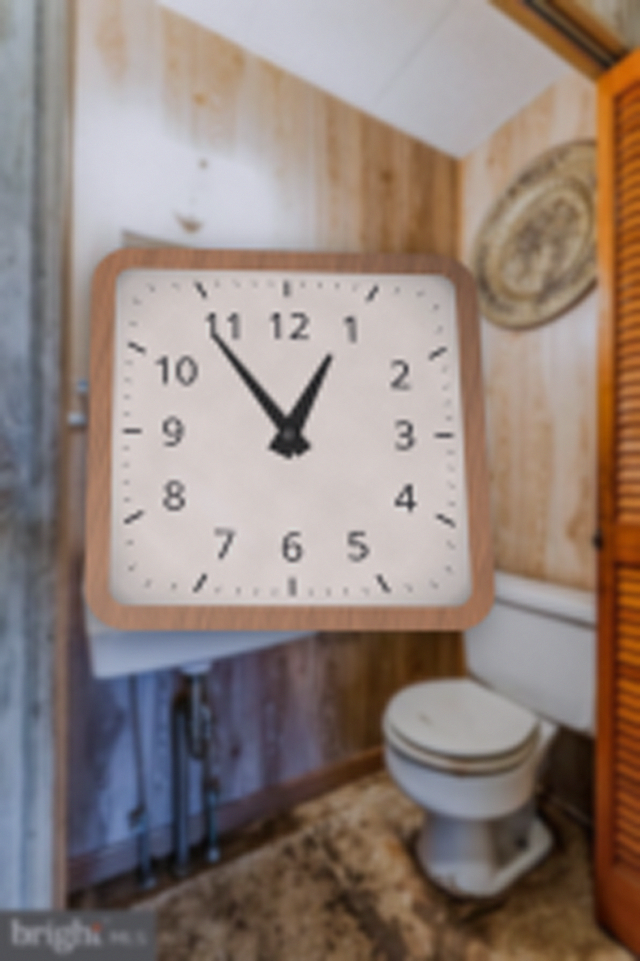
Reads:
{"hour": 12, "minute": 54}
